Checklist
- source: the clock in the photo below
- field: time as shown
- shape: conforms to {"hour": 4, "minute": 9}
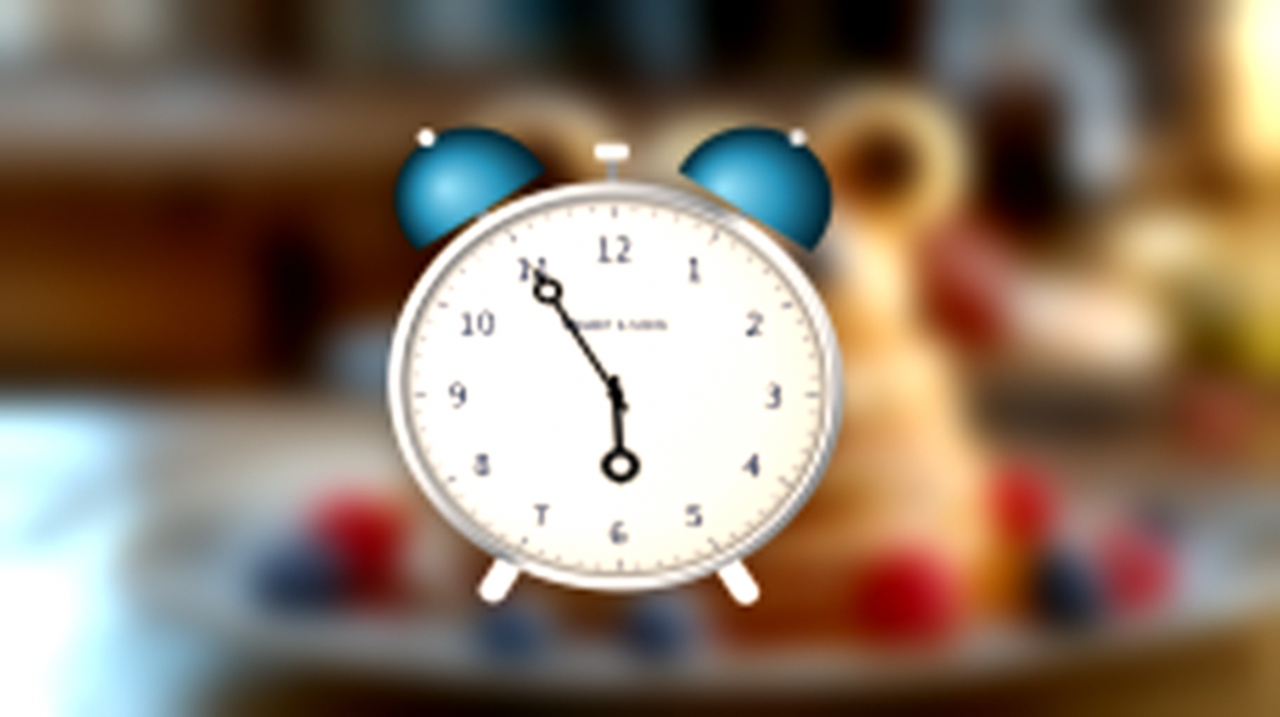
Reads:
{"hour": 5, "minute": 55}
